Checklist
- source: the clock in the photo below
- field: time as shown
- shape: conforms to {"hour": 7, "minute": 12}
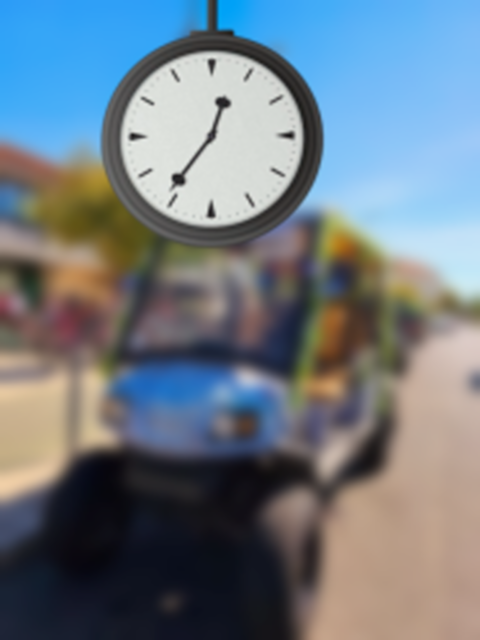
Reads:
{"hour": 12, "minute": 36}
